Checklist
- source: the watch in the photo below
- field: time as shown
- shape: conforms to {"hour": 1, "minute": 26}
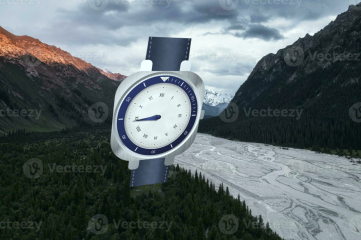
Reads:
{"hour": 8, "minute": 44}
